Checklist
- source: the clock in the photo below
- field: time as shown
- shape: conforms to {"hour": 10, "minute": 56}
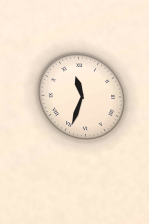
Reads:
{"hour": 11, "minute": 34}
